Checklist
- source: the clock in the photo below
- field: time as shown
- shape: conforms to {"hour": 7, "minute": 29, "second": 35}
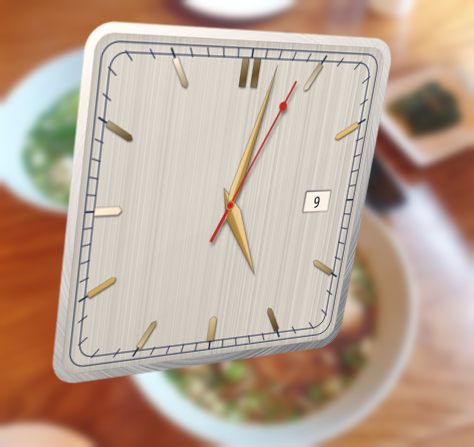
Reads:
{"hour": 5, "minute": 2, "second": 4}
